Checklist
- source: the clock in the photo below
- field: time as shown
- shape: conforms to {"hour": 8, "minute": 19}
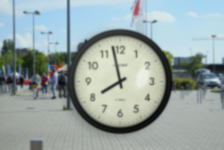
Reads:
{"hour": 7, "minute": 58}
